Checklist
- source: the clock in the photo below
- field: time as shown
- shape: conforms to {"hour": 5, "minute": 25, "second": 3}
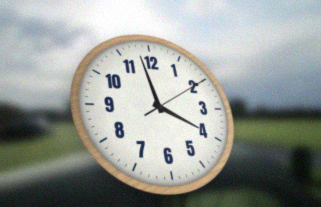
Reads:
{"hour": 3, "minute": 58, "second": 10}
